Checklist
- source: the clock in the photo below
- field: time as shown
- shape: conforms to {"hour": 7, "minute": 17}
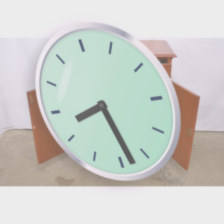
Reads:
{"hour": 8, "minute": 28}
